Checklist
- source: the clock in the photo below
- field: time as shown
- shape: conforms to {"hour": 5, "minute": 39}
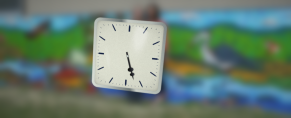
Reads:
{"hour": 5, "minute": 27}
